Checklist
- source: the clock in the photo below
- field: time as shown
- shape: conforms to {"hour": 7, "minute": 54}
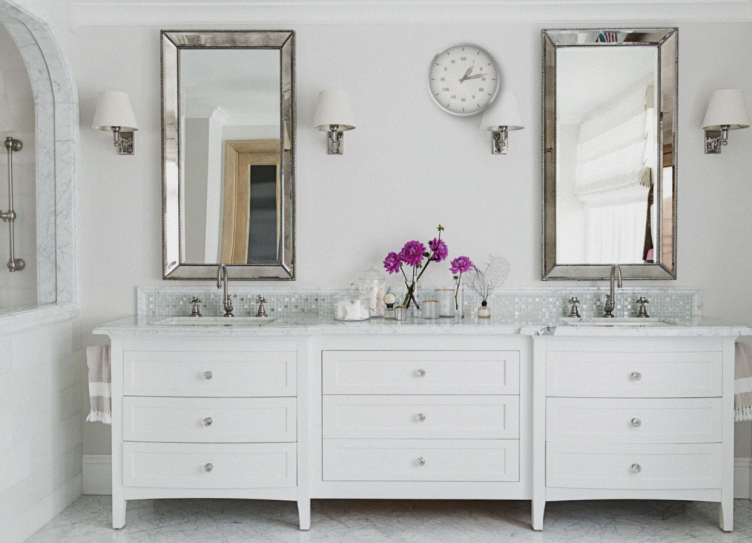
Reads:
{"hour": 1, "minute": 13}
